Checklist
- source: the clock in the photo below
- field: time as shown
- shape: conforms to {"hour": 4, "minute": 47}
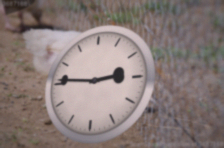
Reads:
{"hour": 2, "minute": 46}
